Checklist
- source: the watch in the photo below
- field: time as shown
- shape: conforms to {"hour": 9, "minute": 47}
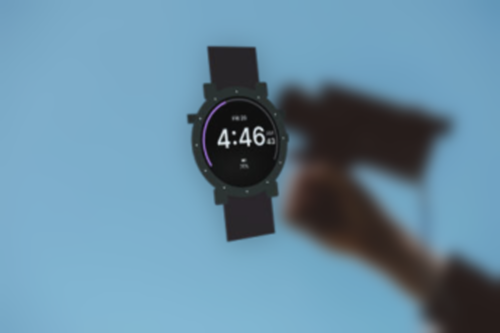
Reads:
{"hour": 4, "minute": 46}
